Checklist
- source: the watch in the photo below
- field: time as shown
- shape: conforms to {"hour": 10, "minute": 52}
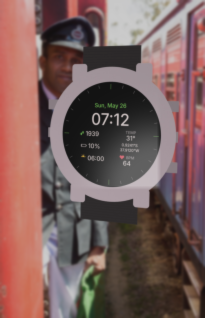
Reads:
{"hour": 7, "minute": 12}
